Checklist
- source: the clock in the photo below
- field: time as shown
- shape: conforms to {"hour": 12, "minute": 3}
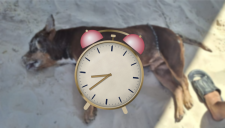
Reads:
{"hour": 8, "minute": 38}
